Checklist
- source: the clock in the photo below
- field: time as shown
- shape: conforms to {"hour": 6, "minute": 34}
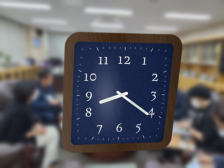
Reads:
{"hour": 8, "minute": 21}
